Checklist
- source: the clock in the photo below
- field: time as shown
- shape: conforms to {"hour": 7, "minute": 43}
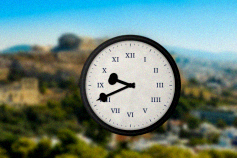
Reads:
{"hour": 9, "minute": 41}
